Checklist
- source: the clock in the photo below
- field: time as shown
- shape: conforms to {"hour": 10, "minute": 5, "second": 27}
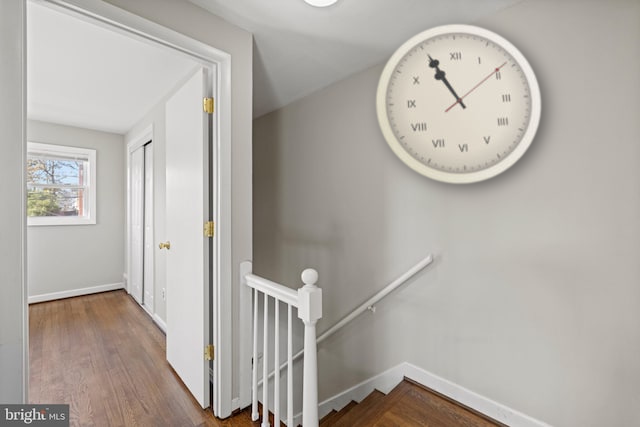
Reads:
{"hour": 10, "minute": 55, "second": 9}
